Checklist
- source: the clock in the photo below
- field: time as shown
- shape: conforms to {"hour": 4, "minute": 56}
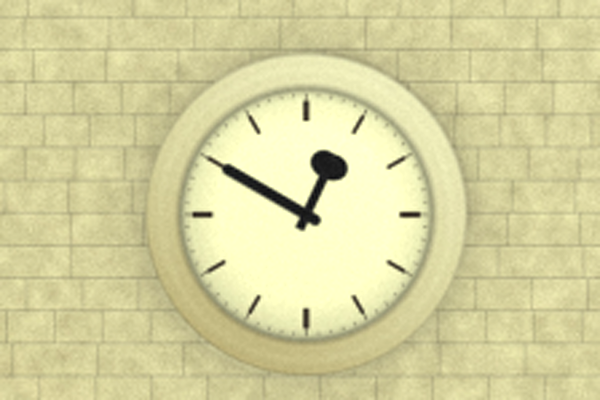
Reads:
{"hour": 12, "minute": 50}
